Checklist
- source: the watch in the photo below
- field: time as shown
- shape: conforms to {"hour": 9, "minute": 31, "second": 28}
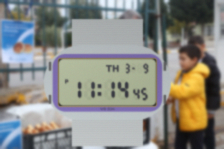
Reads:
{"hour": 11, "minute": 14, "second": 45}
